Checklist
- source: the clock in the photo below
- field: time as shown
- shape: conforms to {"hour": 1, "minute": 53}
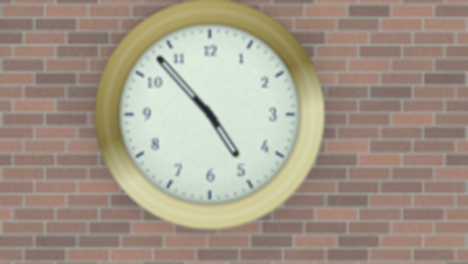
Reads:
{"hour": 4, "minute": 53}
